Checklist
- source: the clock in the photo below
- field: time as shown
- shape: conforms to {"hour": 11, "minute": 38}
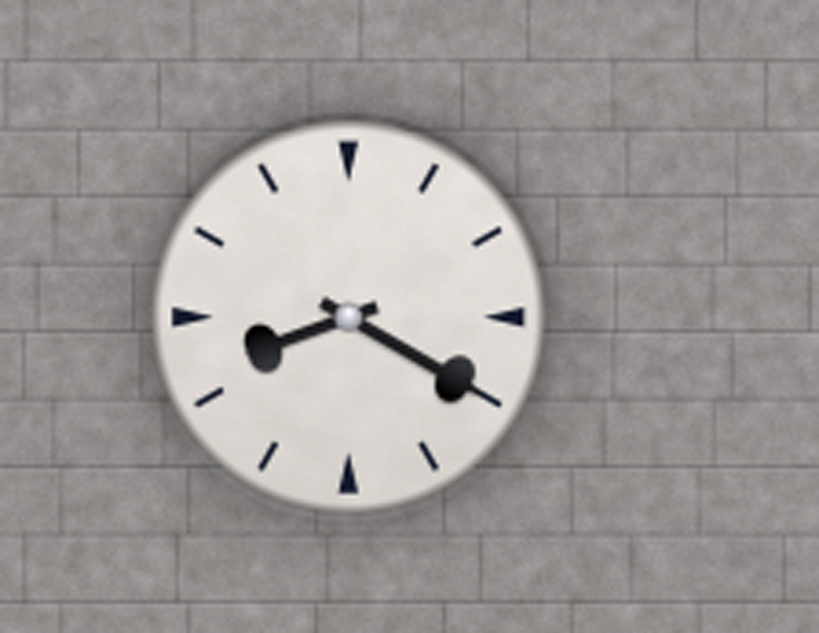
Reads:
{"hour": 8, "minute": 20}
